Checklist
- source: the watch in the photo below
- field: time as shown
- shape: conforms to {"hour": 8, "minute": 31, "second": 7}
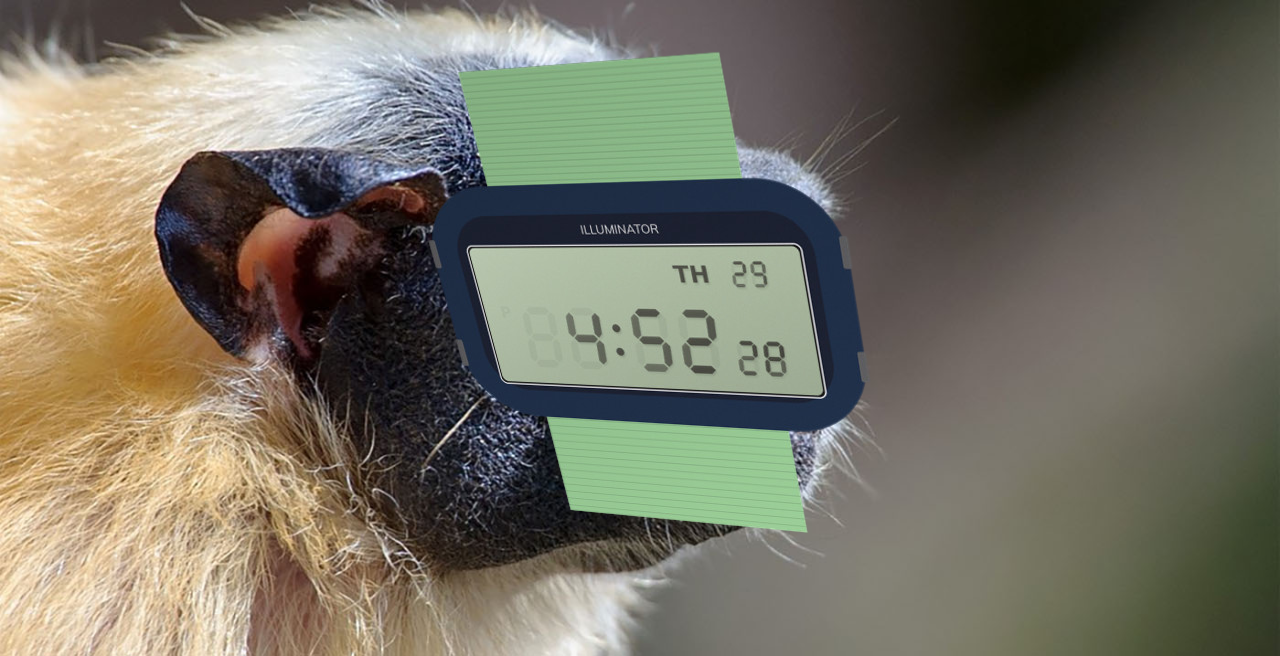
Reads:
{"hour": 4, "minute": 52, "second": 28}
